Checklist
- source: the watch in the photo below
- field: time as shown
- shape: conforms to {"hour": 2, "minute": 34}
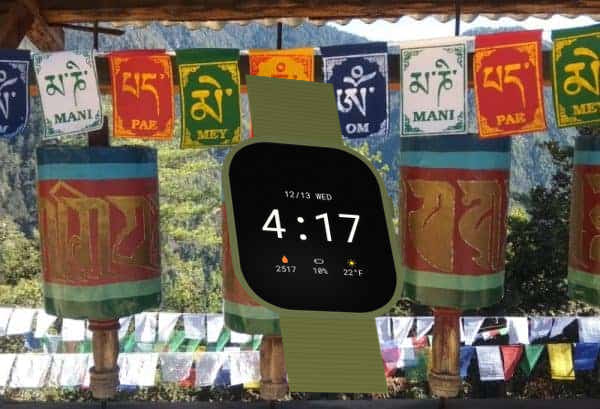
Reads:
{"hour": 4, "minute": 17}
